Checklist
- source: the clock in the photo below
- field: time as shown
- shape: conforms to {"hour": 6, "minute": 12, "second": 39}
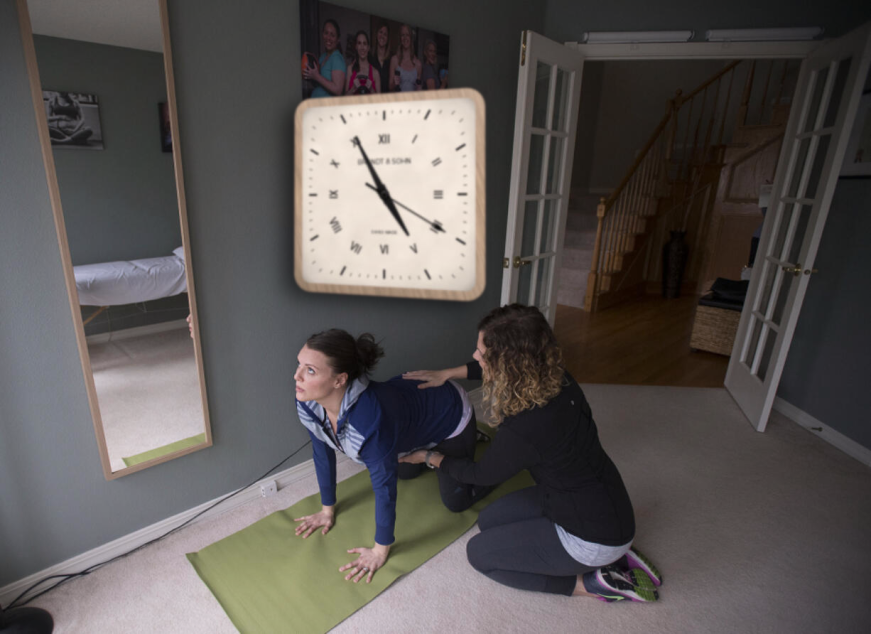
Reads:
{"hour": 4, "minute": 55, "second": 20}
